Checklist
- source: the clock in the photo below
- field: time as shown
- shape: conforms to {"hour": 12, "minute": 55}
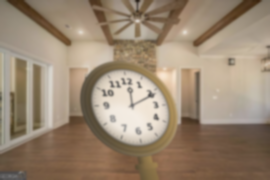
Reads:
{"hour": 12, "minute": 11}
